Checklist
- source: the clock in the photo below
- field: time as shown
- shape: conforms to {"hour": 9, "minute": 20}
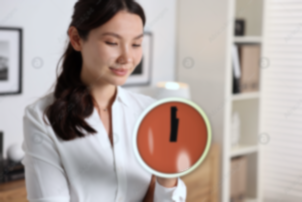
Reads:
{"hour": 11, "minute": 59}
